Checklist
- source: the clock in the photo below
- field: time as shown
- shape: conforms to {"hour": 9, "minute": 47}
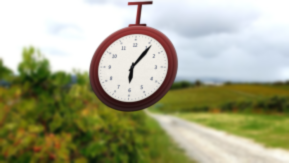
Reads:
{"hour": 6, "minute": 6}
